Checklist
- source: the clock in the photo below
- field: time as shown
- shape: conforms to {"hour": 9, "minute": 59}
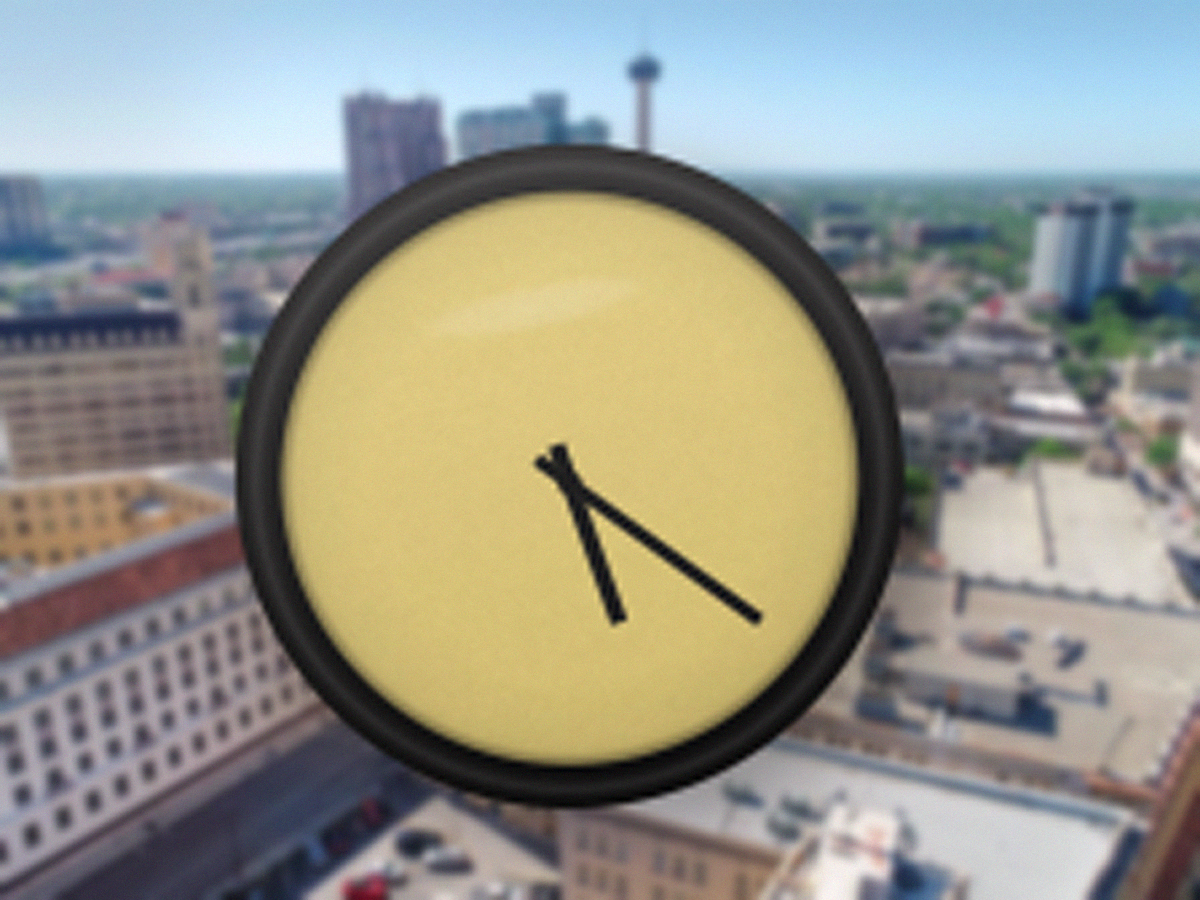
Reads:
{"hour": 5, "minute": 21}
